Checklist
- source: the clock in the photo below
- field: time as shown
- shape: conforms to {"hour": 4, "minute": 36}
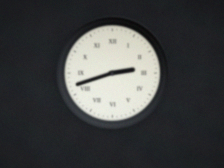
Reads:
{"hour": 2, "minute": 42}
